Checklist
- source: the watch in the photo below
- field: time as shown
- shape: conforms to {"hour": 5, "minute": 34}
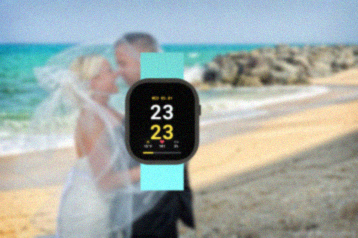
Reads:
{"hour": 23, "minute": 23}
